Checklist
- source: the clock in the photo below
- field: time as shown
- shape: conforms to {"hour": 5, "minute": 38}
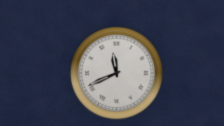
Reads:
{"hour": 11, "minute": 41}
